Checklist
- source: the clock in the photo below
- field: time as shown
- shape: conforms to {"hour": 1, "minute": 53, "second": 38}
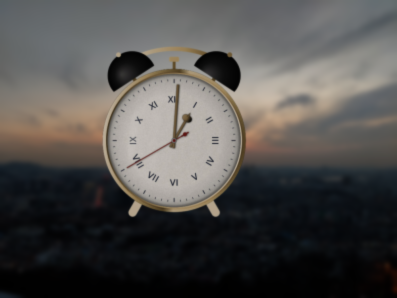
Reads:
{"hour": 1, "minute": 0, "second": 40}
